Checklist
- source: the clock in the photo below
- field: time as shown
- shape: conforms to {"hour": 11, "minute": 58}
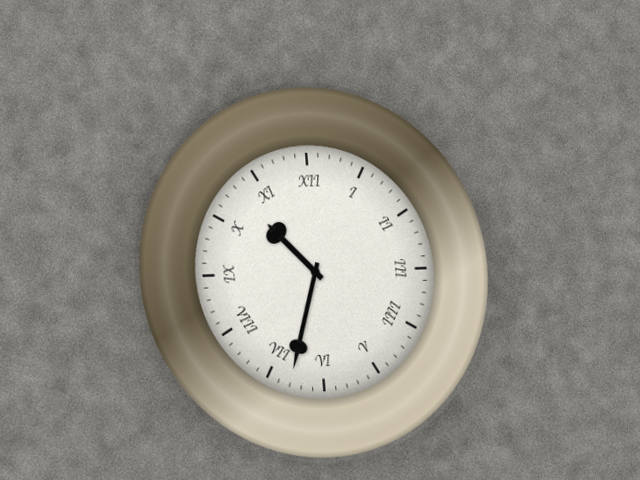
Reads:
{"hour": 10, "minute": 33}
